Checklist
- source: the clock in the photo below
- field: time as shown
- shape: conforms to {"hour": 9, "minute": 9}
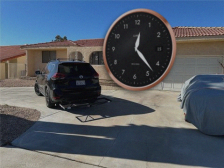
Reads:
{"hour": 12, "minute": 23}
